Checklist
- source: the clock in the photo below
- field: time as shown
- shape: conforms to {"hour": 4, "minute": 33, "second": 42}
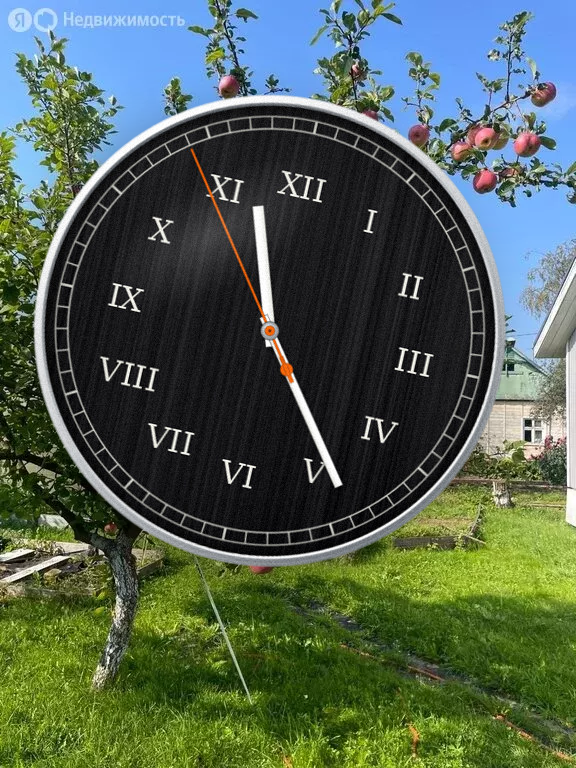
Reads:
{"hour": 11, "minute": 23, "second": 54}
